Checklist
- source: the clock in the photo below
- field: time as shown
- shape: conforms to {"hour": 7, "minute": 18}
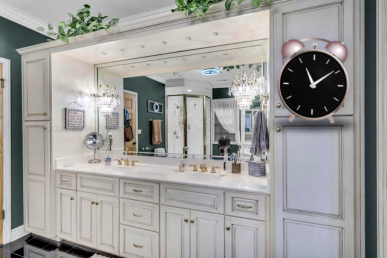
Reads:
{"hour": 11, "minute": 9}
